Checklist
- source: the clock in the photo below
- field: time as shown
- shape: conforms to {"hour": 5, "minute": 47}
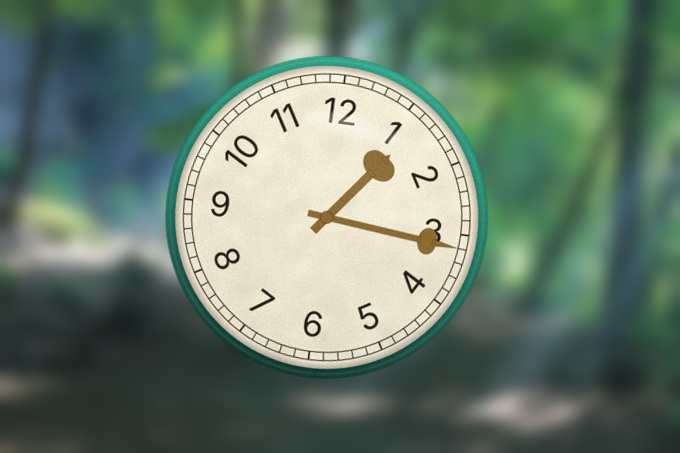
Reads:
{"hour": 1, "minute": 16}
